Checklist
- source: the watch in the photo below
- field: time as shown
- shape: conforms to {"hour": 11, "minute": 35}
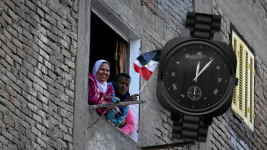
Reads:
{"hour": 12, "minute": 6}
